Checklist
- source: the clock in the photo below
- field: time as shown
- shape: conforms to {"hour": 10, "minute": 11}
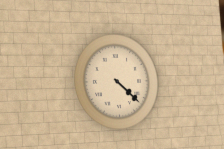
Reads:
{"hour": 4, "minute": 22}
